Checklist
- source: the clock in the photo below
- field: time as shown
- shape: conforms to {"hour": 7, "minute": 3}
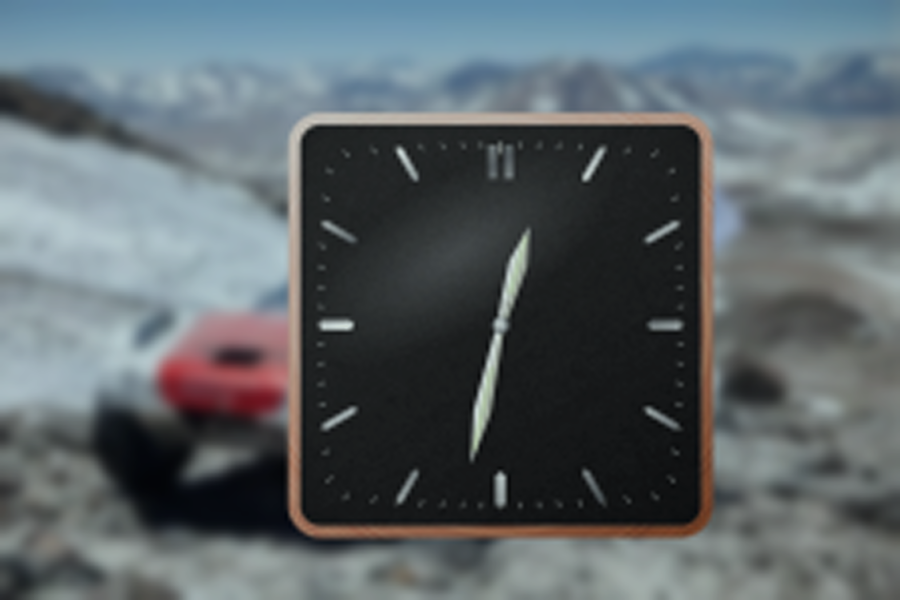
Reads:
{"hour": 12, "minute": 32}
